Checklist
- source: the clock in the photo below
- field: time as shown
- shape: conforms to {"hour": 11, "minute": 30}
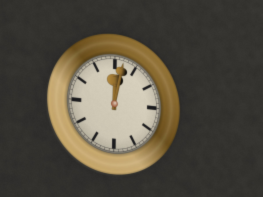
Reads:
{"hour": 12, "minute": 2}
